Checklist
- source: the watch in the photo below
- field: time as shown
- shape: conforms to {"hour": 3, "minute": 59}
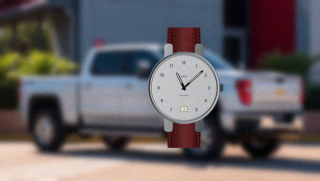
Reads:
{"hour": 11, "minute": 8}
